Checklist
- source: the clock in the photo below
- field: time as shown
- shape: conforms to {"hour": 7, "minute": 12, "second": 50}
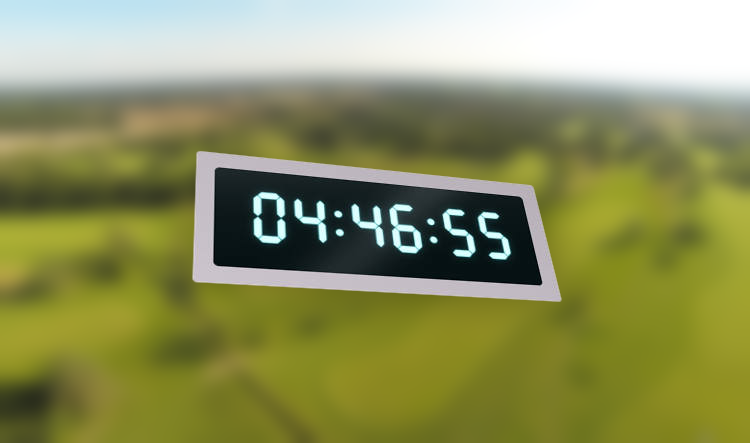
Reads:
{"hour": 4, "minute": 46, "second": 55}
